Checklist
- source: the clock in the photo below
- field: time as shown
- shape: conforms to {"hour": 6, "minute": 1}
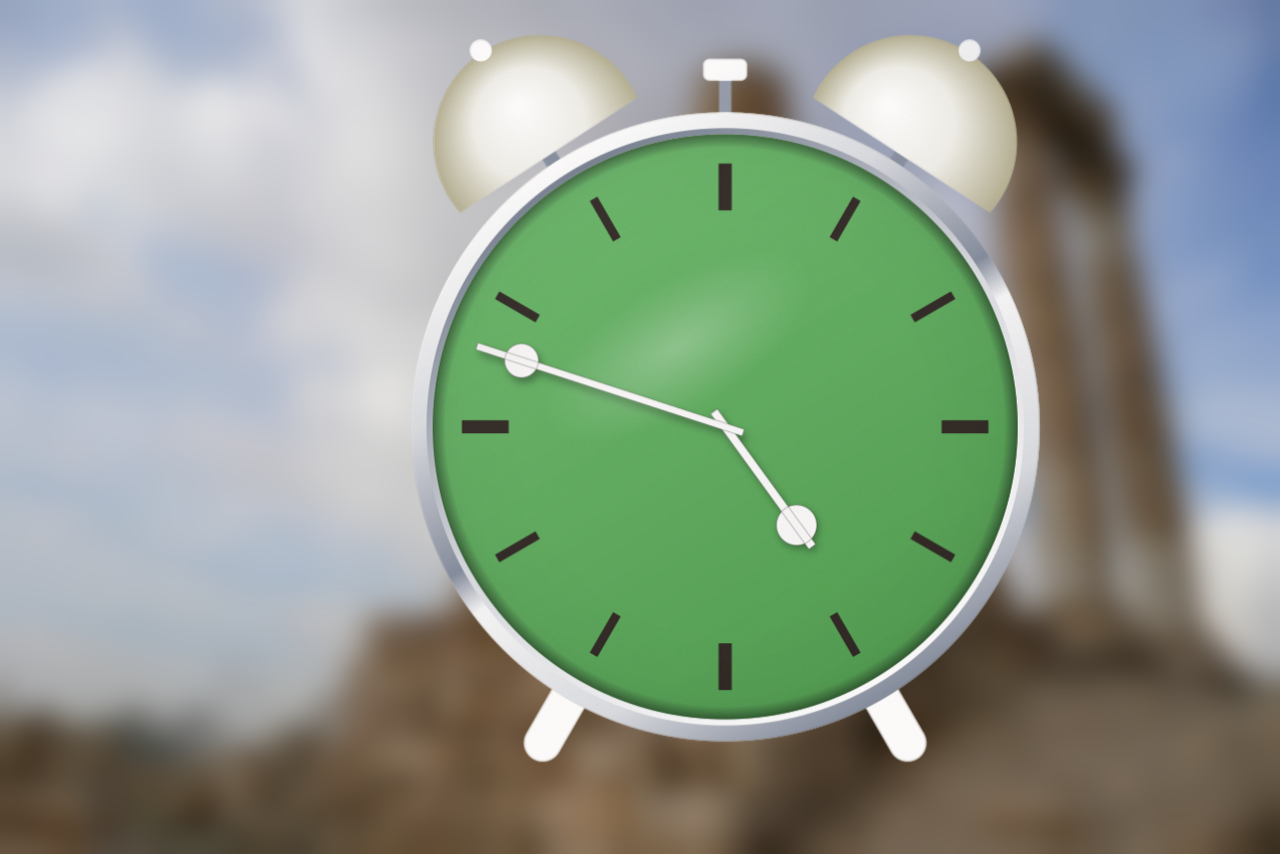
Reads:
{"hour": 4, "minute": 48}
